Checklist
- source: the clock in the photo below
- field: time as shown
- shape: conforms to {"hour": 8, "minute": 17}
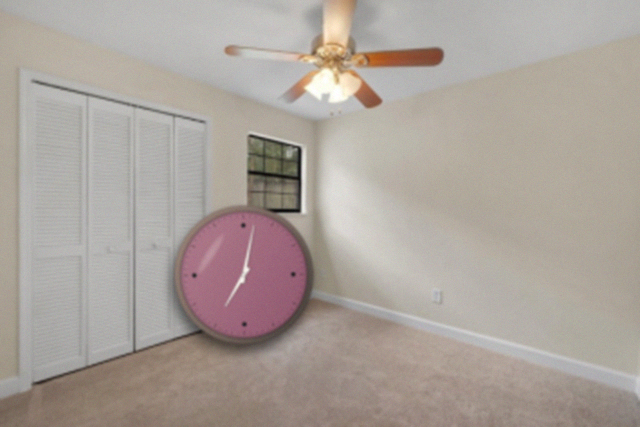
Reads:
{"hour": 7, "minute": 2}
